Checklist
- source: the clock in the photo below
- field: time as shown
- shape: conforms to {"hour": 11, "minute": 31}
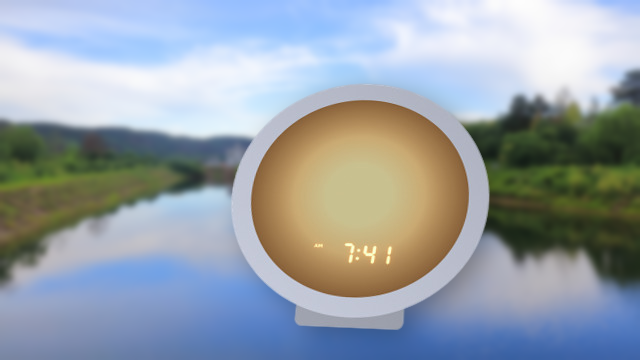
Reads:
{"hour": 7, "minute": 41}
